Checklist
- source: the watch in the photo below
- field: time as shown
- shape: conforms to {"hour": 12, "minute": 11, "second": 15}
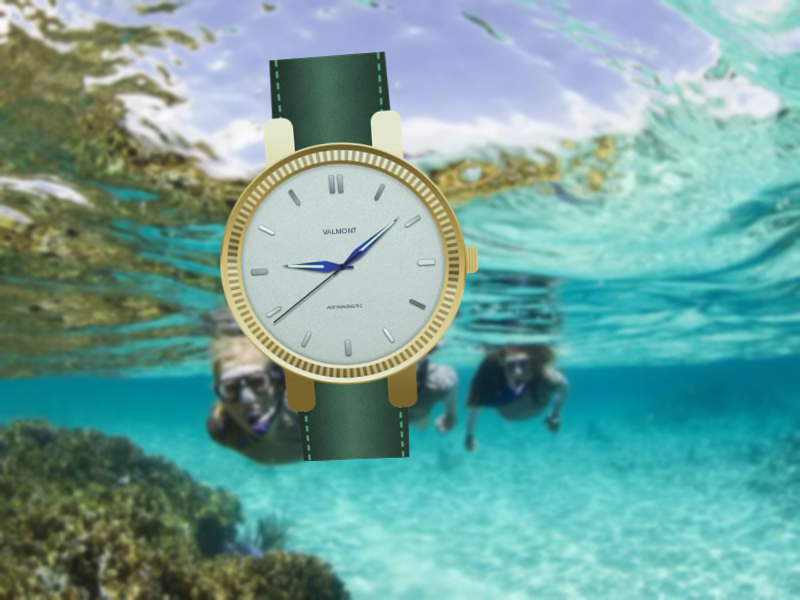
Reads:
{"hour": 9, "minute": 8, "second": 39}
